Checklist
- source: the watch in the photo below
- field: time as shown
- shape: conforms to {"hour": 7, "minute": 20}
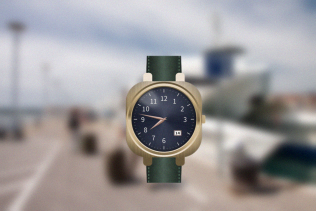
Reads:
{"hour": 7, "minute": 47}
